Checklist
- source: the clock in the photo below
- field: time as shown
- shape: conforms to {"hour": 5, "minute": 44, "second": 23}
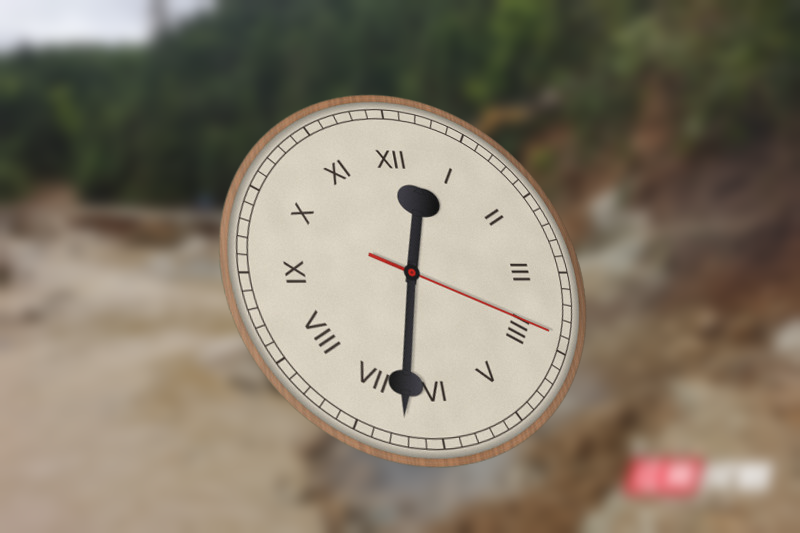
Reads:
{"hour": 12, "minute": 32, "second": 19}
